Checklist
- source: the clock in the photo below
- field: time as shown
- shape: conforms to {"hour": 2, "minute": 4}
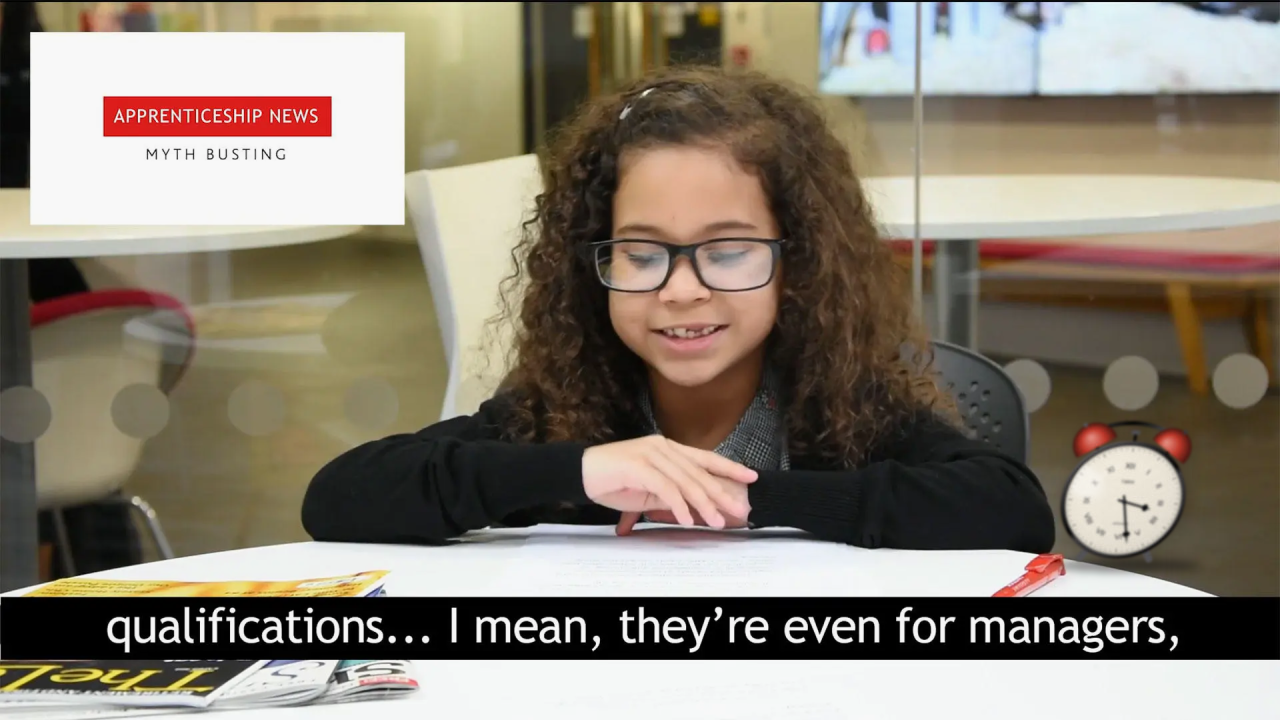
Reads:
{"hour": 3, "minute": 28}
